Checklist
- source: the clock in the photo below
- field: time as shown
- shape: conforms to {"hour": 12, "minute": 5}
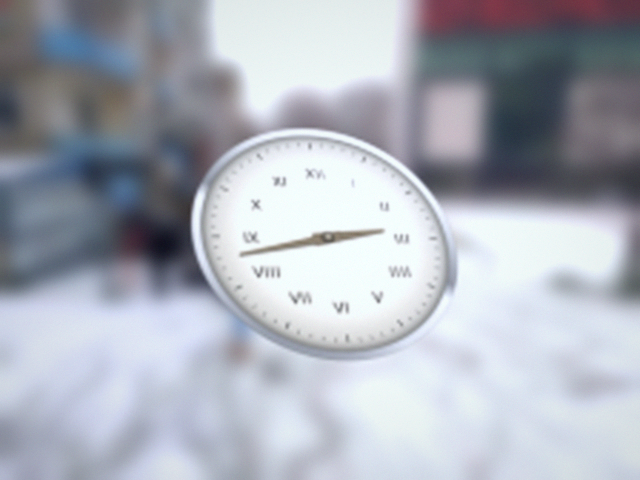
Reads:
{"hour": 2, "minute": 43}
